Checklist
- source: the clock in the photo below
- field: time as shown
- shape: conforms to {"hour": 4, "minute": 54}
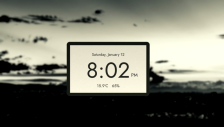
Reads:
{"hour": 8, "minute": 2}
